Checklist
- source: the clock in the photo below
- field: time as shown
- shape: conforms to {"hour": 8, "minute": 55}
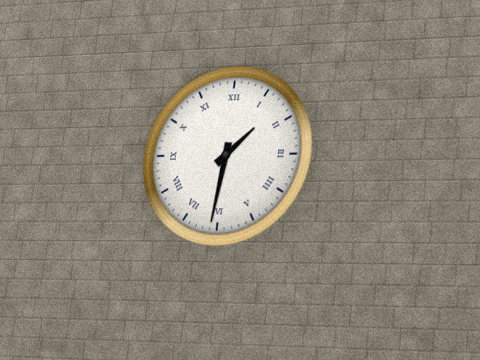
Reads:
{"hour": 1, "minute": 31}
